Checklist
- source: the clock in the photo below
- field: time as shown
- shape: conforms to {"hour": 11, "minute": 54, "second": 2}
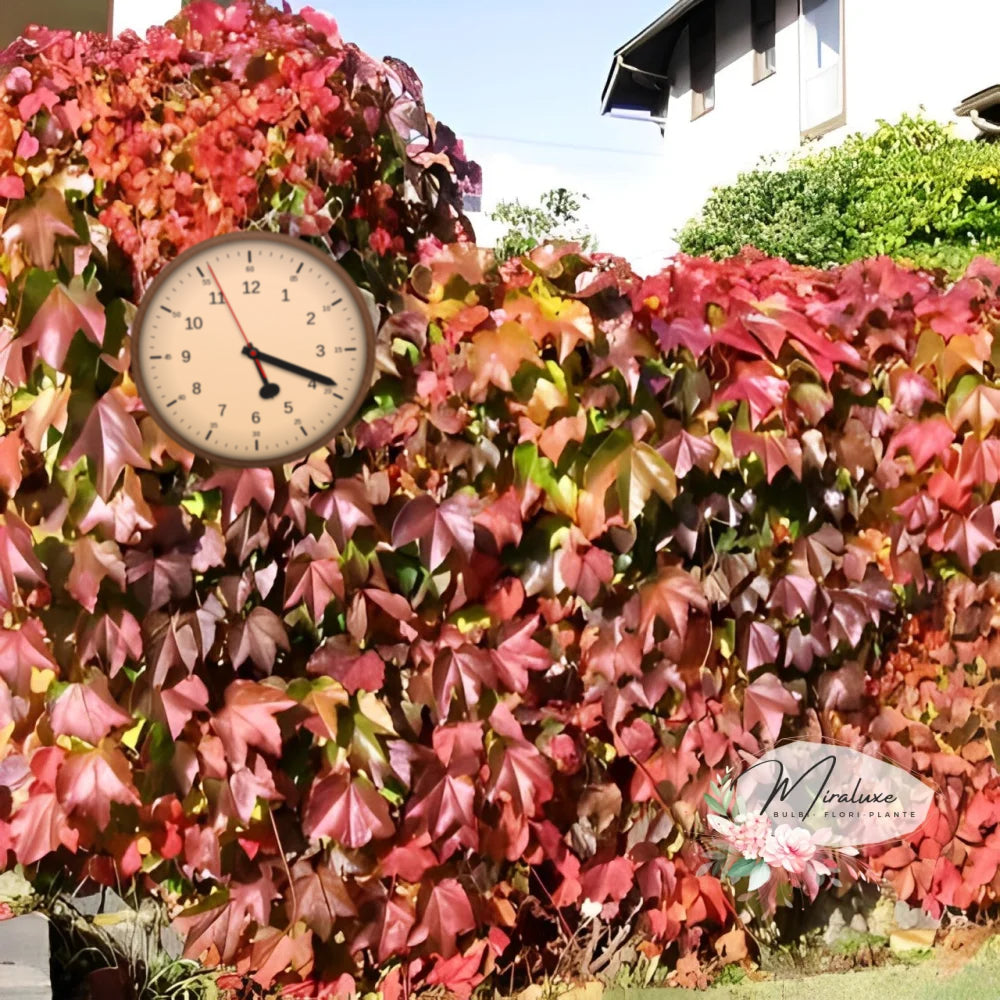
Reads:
{"hour": 5, "minute": 18, "second": 56}
